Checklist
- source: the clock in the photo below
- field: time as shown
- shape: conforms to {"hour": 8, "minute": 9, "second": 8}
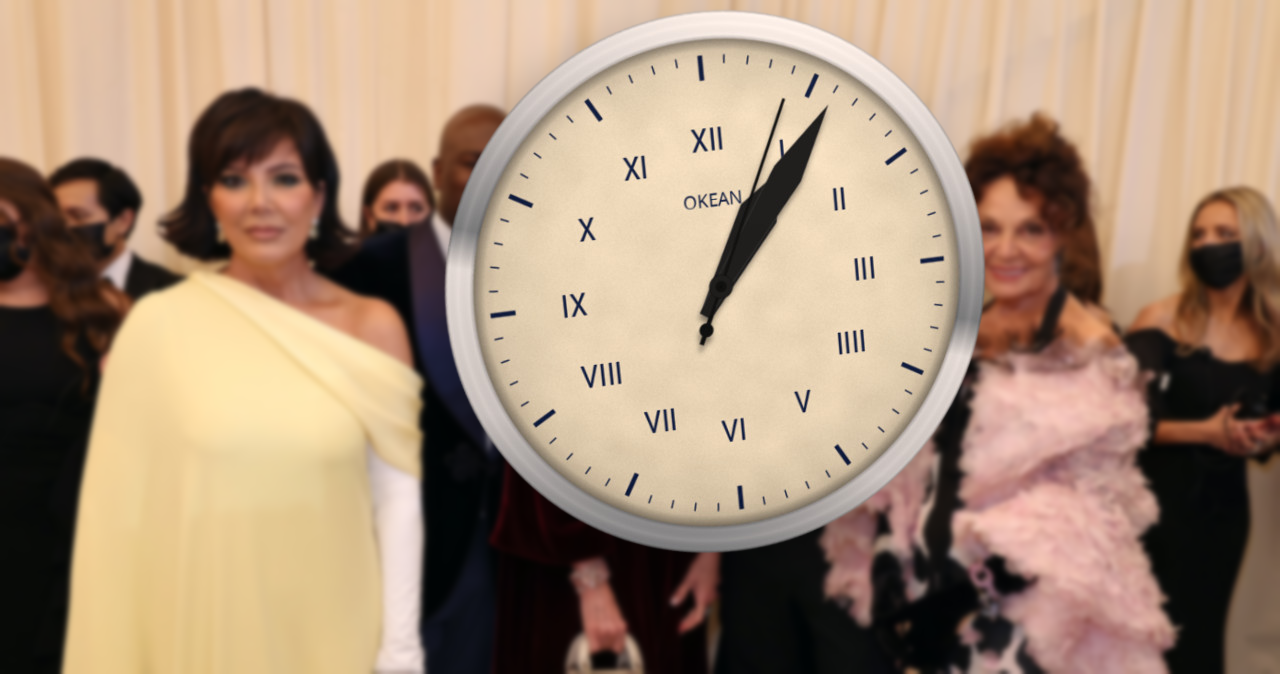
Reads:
{"hour": 1, "minute": 6, "second": 4}
